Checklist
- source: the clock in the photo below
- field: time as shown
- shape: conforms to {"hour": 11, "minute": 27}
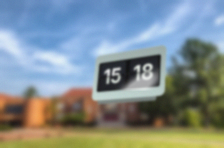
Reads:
{"hour": 15, "minute": 18}
